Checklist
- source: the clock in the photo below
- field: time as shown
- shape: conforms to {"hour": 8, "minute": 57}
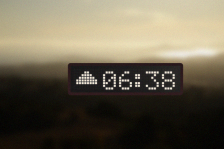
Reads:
{"hour": 6, "minute": 38}
